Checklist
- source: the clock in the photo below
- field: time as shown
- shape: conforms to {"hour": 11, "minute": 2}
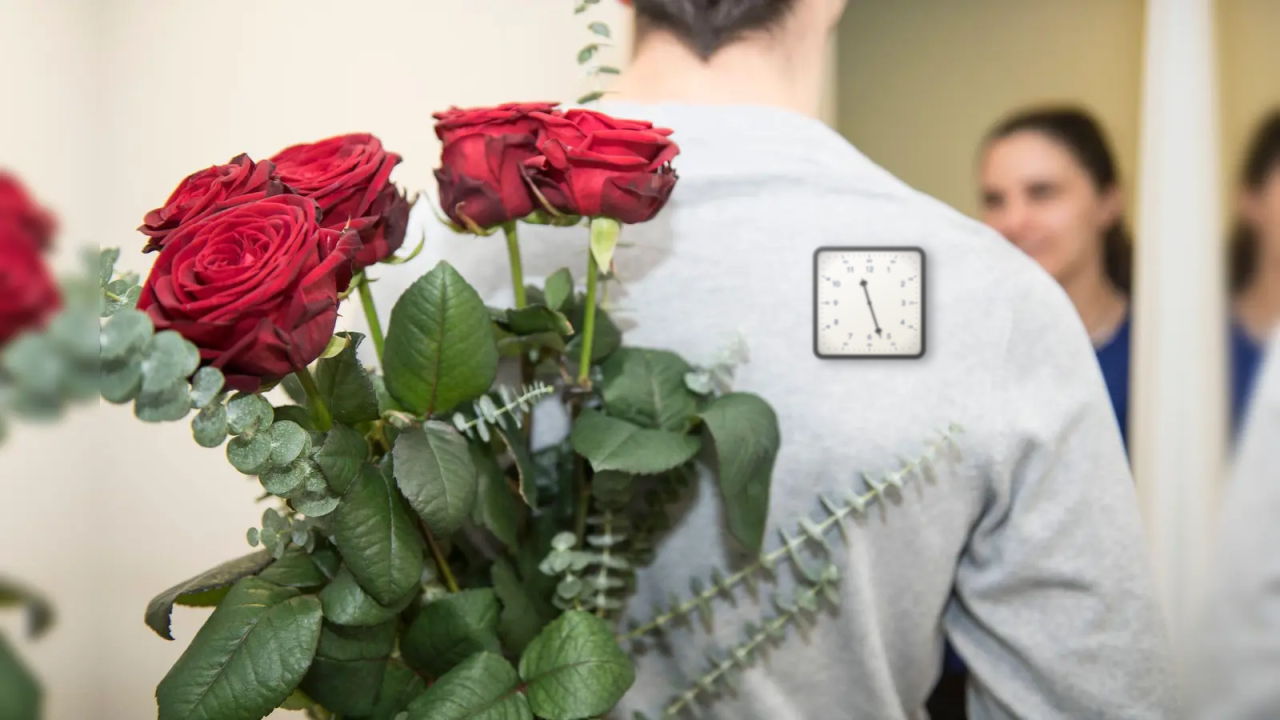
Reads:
{"hour": 11, "minute": 27}
